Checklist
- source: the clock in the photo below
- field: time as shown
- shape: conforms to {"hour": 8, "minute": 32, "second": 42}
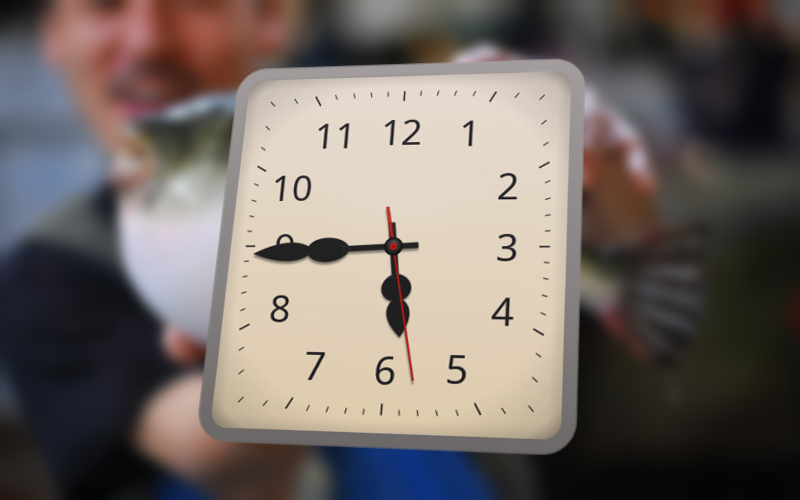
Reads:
{"hour": 5, "minute": 44, "second": 28}
